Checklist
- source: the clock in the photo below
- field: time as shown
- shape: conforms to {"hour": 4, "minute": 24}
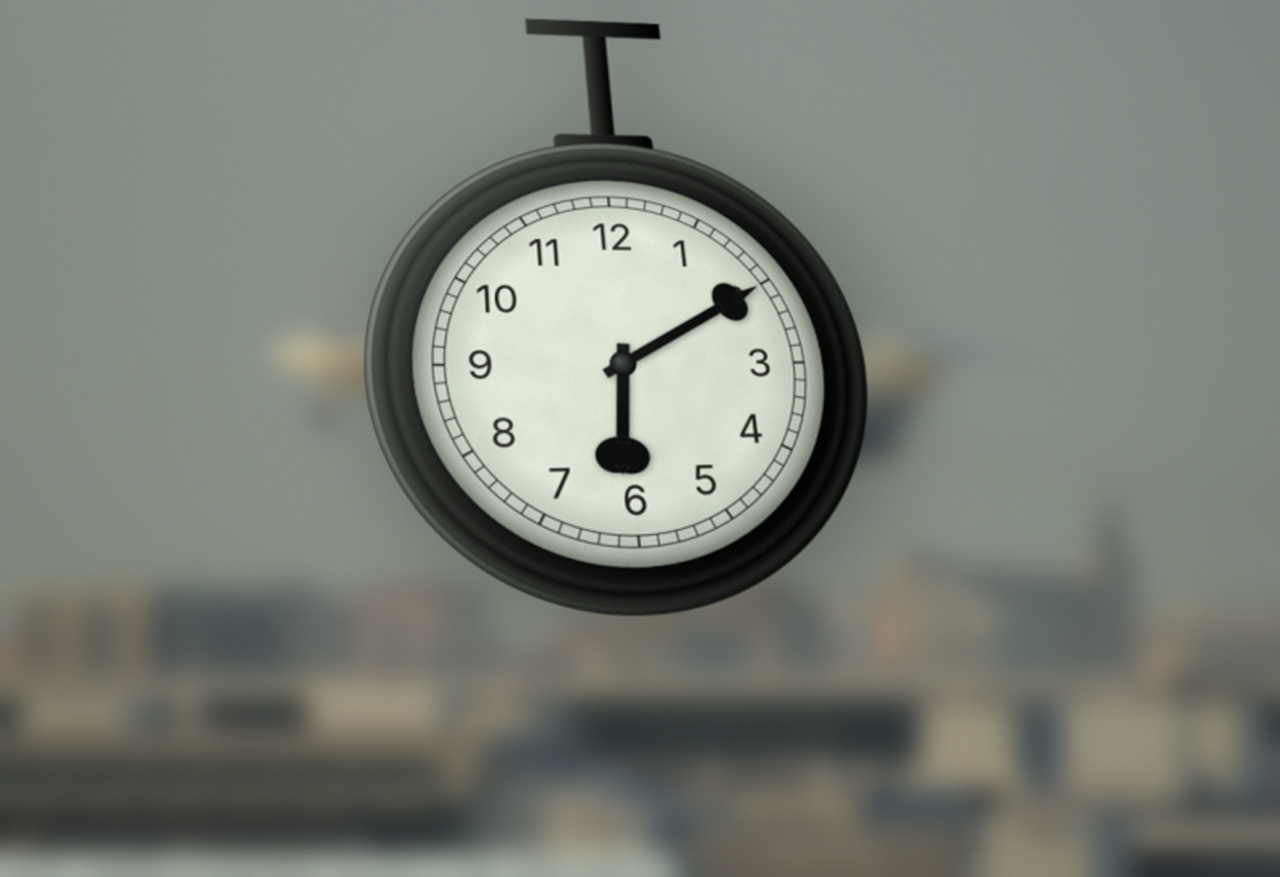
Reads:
{"hour": 6, "minute": 10}
